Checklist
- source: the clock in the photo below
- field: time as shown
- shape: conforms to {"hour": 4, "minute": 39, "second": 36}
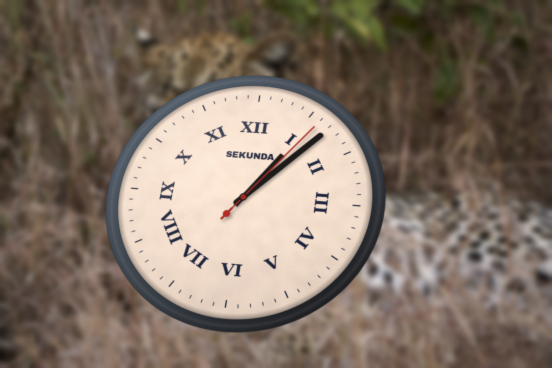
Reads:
{"hour": 1, "minute": 7, "second": 6}
